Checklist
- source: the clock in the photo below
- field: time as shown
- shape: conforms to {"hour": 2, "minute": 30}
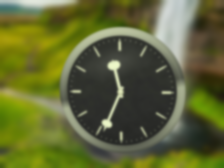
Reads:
{"hour": 11, "minute": 34}
